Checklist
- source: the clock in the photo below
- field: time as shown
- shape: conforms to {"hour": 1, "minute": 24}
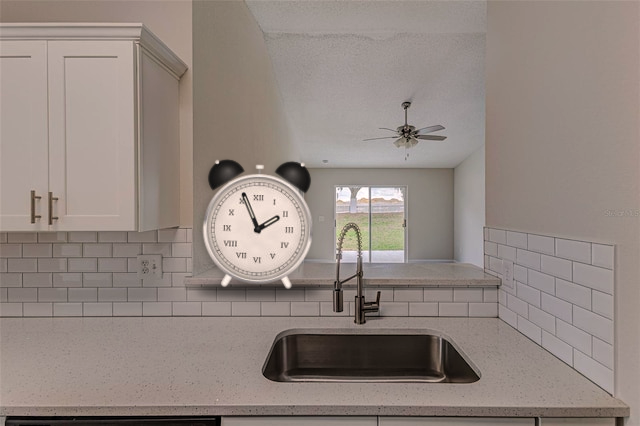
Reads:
{"hour": 1, "minute": 56}
